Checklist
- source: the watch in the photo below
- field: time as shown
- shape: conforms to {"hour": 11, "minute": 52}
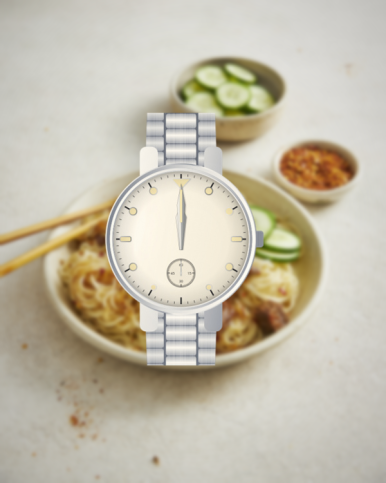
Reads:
{"hour": 12, "minute": 0}
